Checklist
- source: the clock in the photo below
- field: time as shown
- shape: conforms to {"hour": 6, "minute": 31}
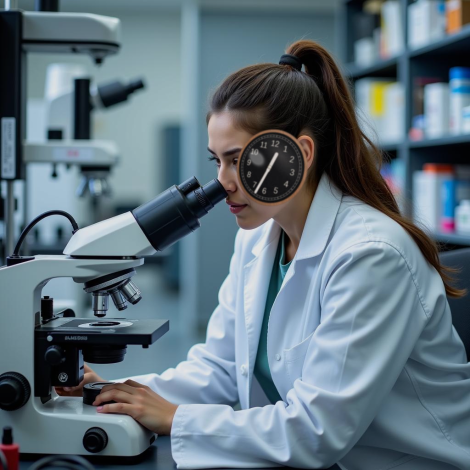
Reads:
{"hour": 12, "minute": 33}
